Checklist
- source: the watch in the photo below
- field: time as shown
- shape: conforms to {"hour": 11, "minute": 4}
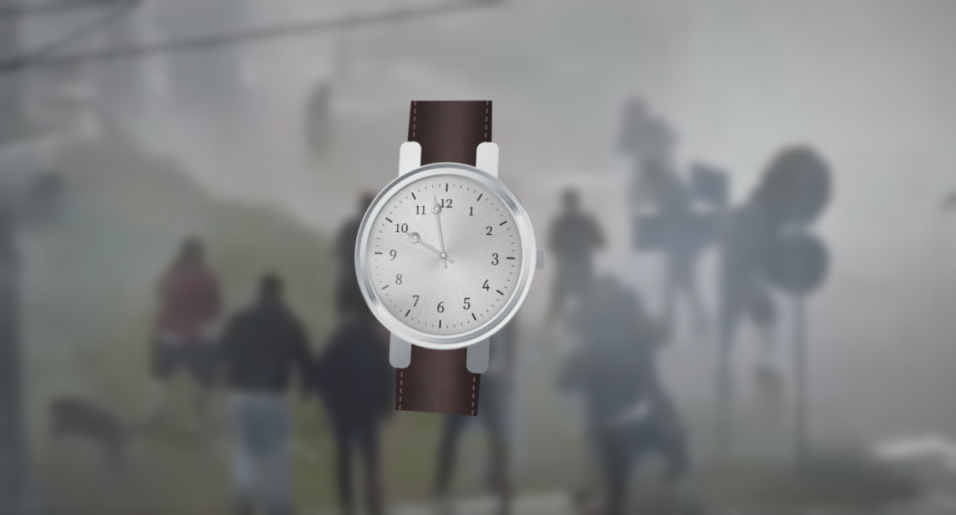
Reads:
{"hour": 9, "minute": 58}
